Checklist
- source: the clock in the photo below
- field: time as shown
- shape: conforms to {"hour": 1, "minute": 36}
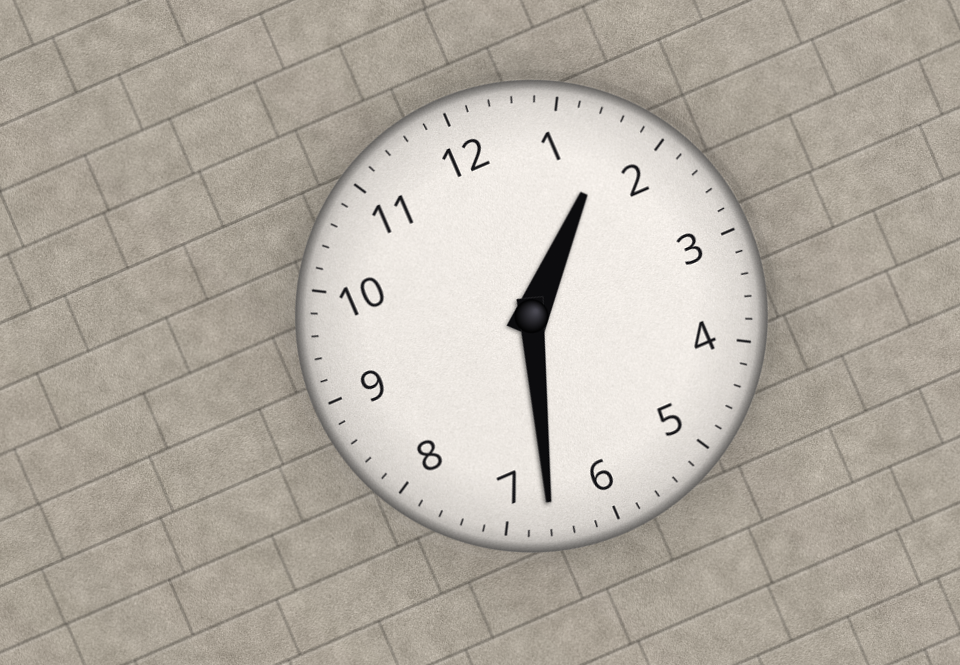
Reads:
{"hour": 1, "minute": 33}
